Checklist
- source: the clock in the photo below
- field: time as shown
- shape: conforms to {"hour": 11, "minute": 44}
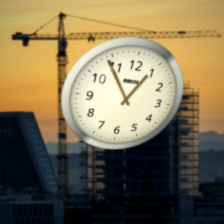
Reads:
{"hour": 12, "minute": 54}
